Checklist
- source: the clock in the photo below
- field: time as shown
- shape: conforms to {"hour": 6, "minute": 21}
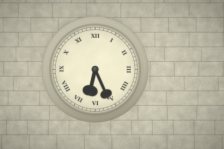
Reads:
{"hour": 6, "minute": 26}
